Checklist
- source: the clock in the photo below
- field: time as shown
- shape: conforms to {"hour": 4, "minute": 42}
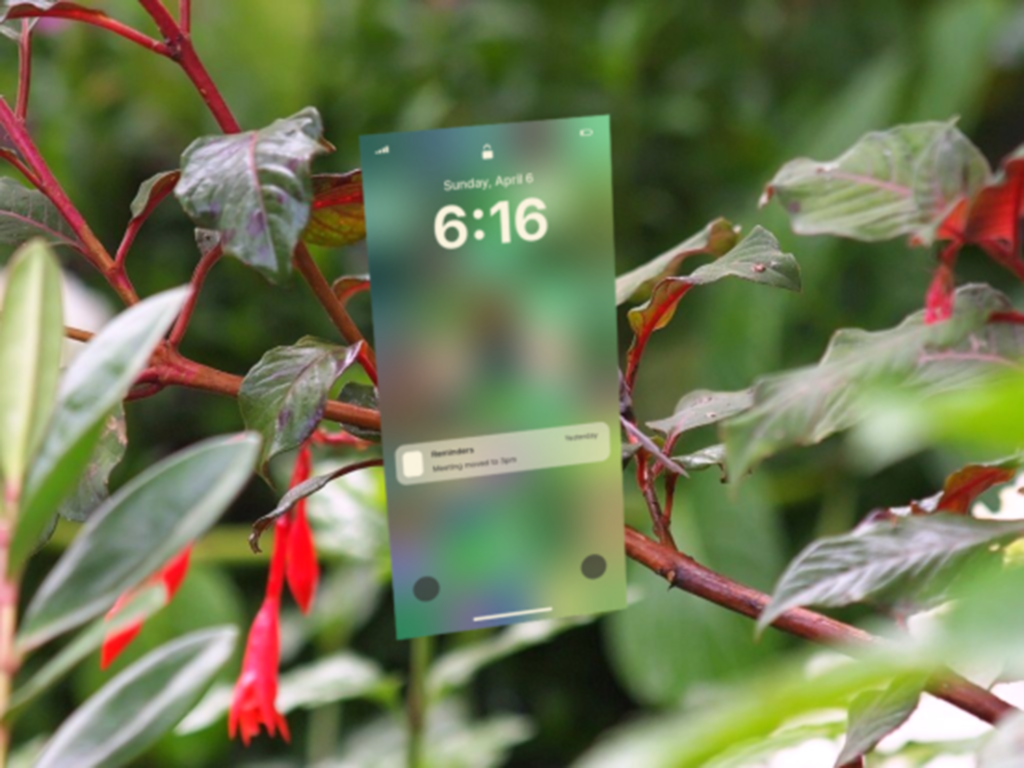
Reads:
{"hour": 6, "minute": 16}
